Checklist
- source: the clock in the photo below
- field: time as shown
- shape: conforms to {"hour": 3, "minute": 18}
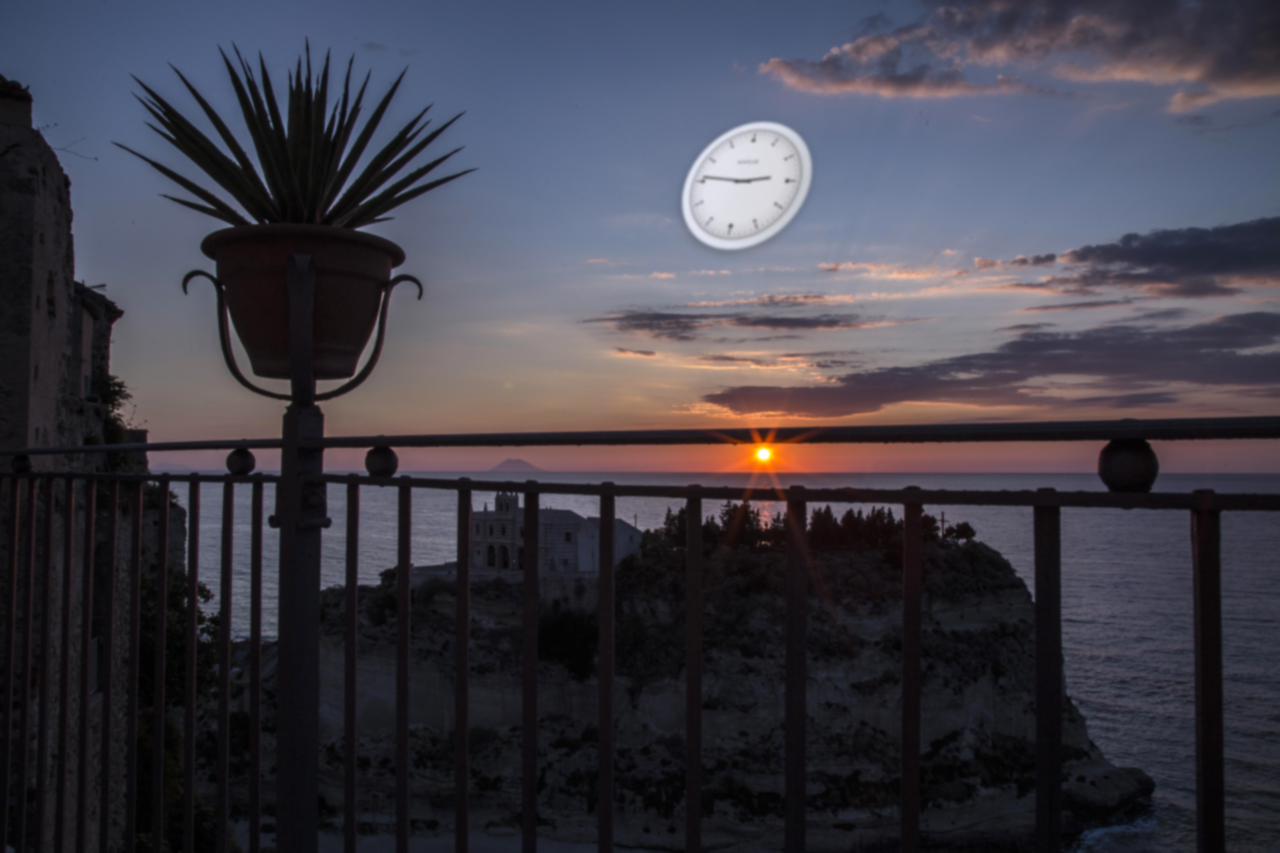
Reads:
{"hour": 2, "minute": 46}
